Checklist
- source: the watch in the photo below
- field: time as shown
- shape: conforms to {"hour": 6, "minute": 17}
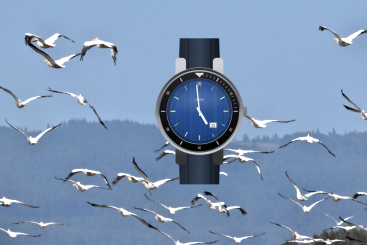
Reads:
{"hour": 4, "minute": 59}
